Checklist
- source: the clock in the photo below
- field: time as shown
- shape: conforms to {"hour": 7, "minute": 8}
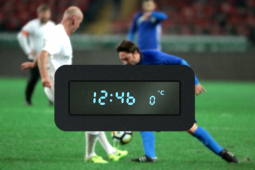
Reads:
{"hour": 12, "minute": 46}
